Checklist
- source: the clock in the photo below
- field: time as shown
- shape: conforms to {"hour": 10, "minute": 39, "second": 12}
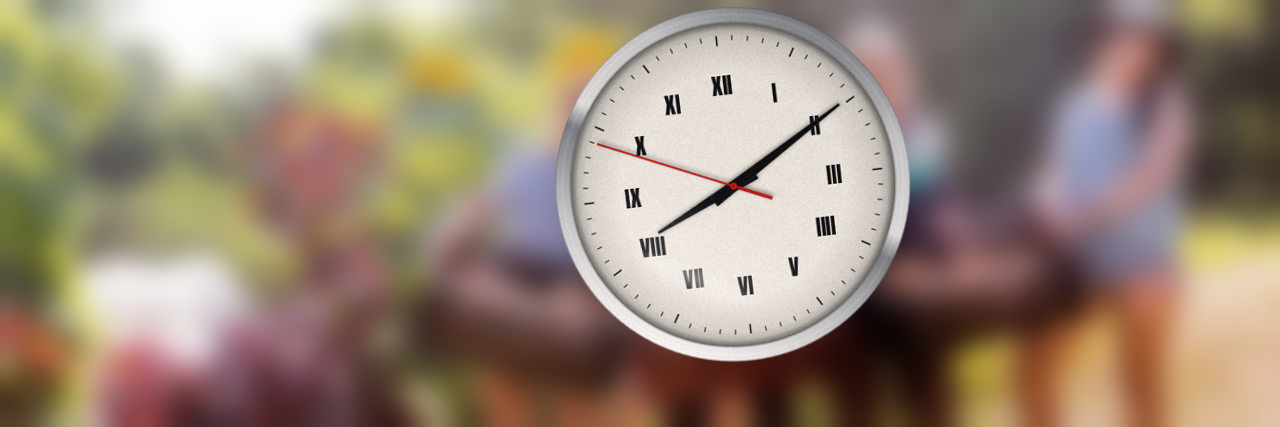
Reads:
{"hour": 8, "minute": 9, "second": 49}
